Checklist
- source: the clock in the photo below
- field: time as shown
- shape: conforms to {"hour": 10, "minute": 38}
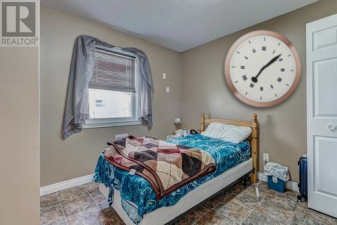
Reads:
{"hour": 7, "minute": 8}
